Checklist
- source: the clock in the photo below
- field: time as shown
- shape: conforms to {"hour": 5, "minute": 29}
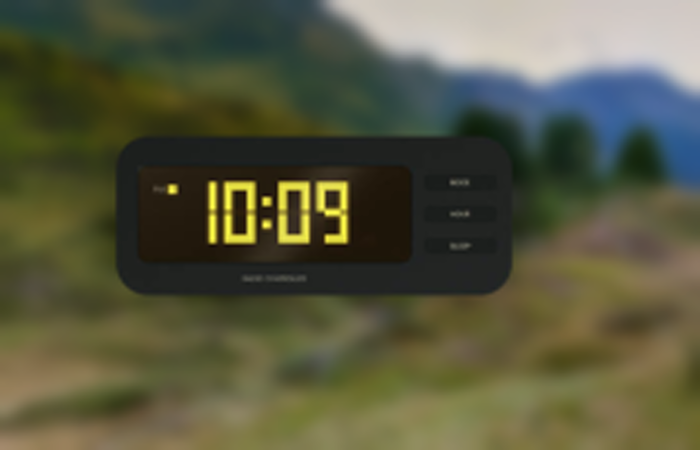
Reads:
{"hour": 10, "minute": 9}
